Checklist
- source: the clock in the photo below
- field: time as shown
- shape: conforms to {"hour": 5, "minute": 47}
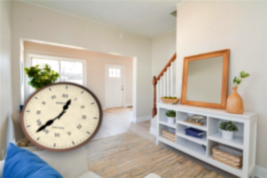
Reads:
{"hour": 12, "minute": 37}
